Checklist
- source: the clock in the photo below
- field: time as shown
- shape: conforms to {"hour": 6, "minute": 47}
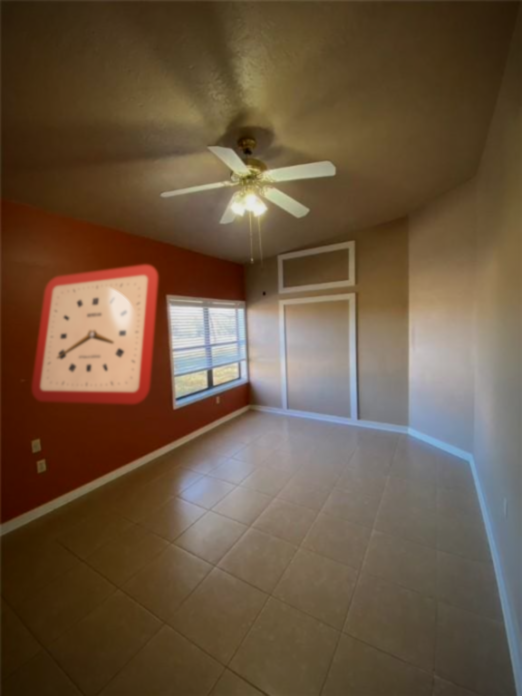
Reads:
{"hour": 3, "minute": 40}
